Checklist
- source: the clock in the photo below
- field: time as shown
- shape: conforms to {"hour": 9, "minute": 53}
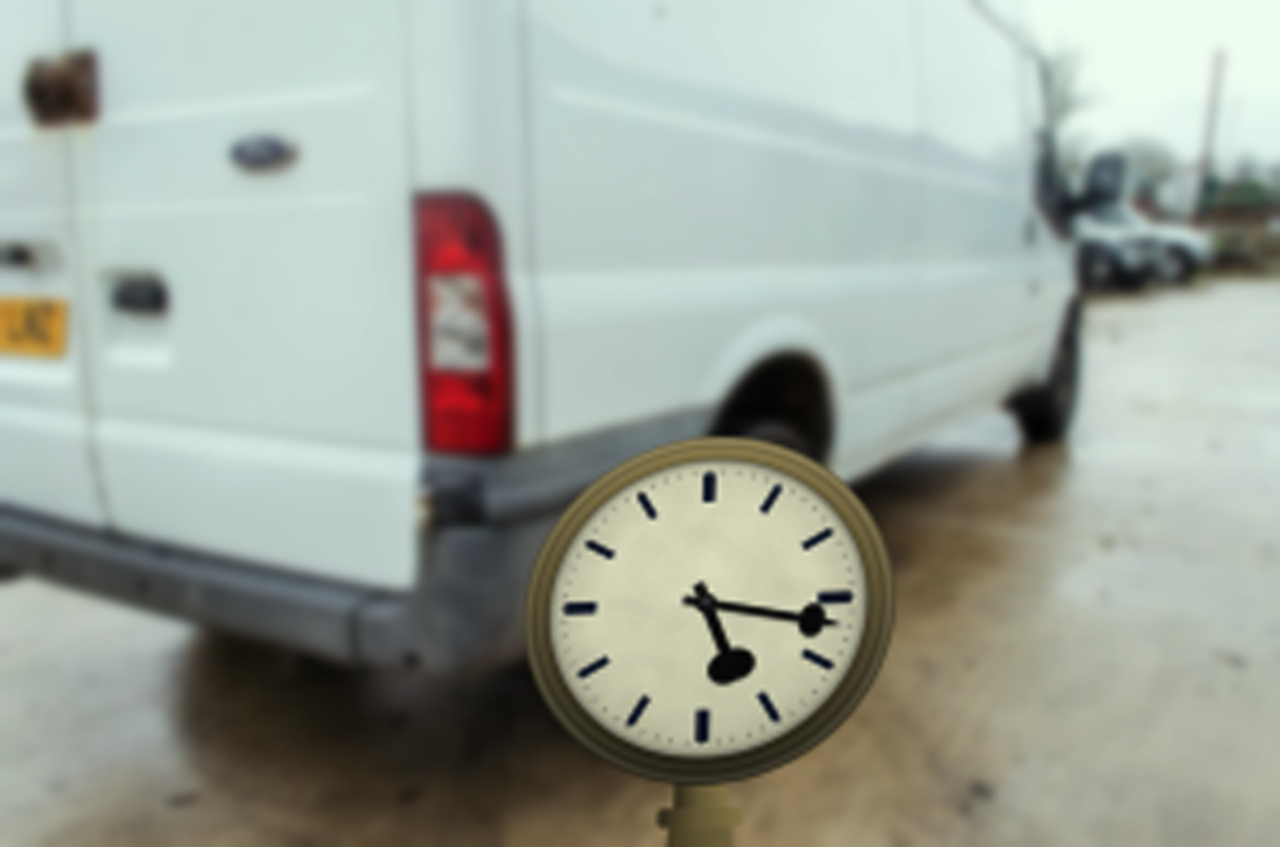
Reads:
{"hour": 5, "minute": 17}
